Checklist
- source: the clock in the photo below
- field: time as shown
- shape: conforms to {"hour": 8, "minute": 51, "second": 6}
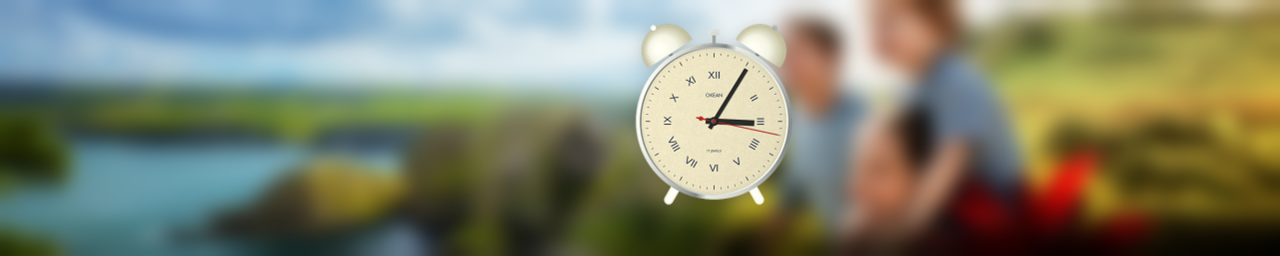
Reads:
{"hour": 3, "minute": 5, "second": 17}
